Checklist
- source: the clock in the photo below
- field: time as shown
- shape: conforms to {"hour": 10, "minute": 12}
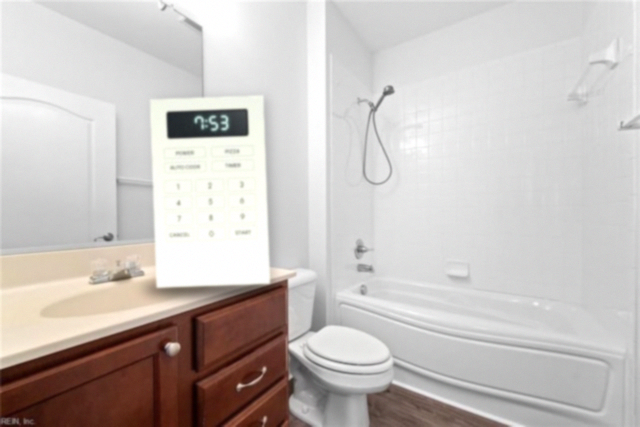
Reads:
{"hour": 7, "minute": 53}
